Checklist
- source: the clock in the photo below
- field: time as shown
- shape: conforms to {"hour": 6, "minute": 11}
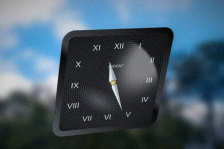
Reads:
{"hour": 11, "minute": 26}
